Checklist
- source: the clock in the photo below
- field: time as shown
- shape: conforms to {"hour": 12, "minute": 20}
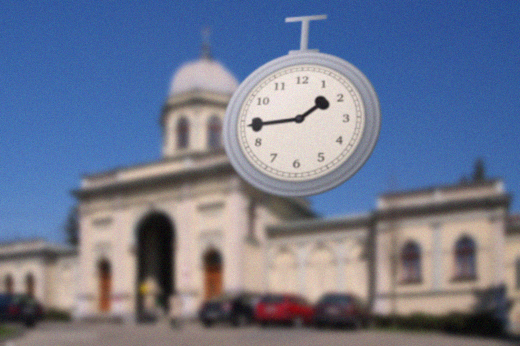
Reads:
{"hour": 1, "minute": 44}
